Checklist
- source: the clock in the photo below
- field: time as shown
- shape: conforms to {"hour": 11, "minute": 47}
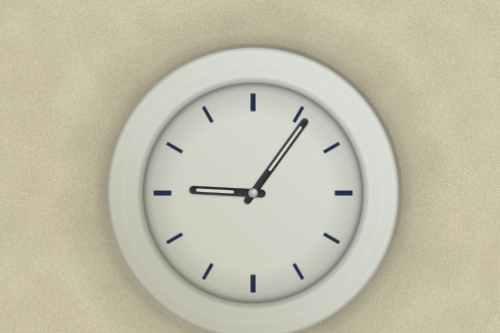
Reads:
{"hour": 9, "minute": 6}
